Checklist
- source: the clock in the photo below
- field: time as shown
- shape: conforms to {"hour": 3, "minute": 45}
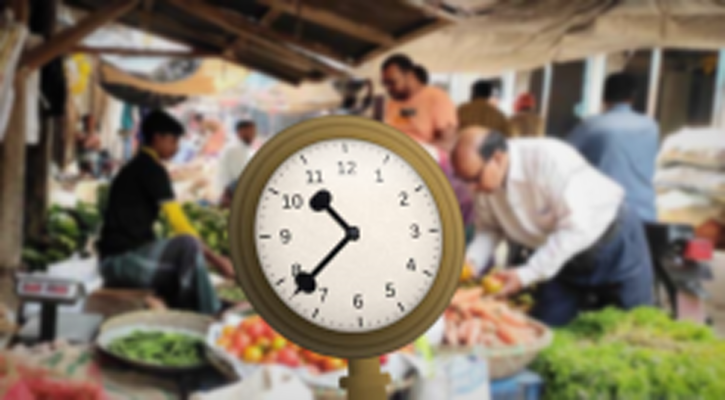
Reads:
{"hour": 10, "minute": 38}
